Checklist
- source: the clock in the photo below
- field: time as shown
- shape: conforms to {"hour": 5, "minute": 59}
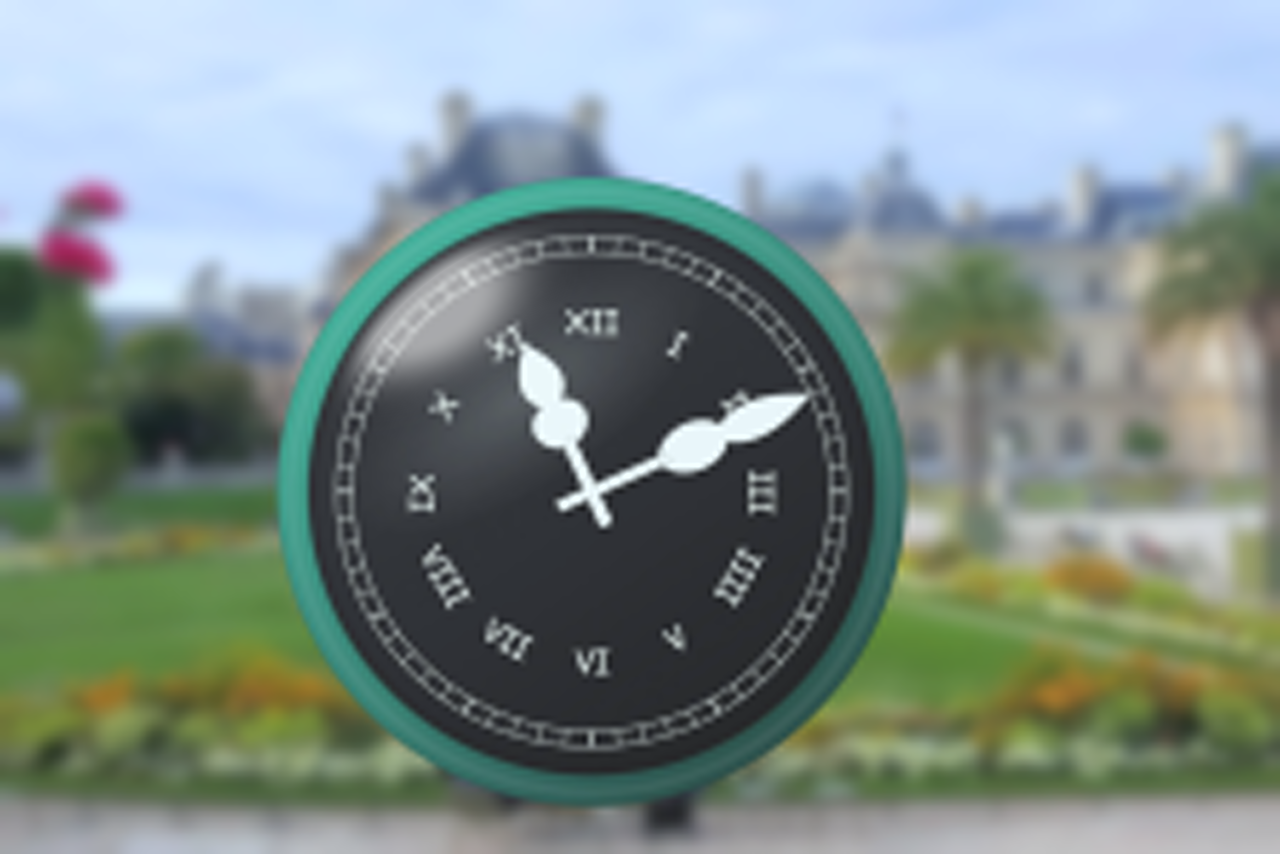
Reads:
{"hour": 11, "minute": 11}
